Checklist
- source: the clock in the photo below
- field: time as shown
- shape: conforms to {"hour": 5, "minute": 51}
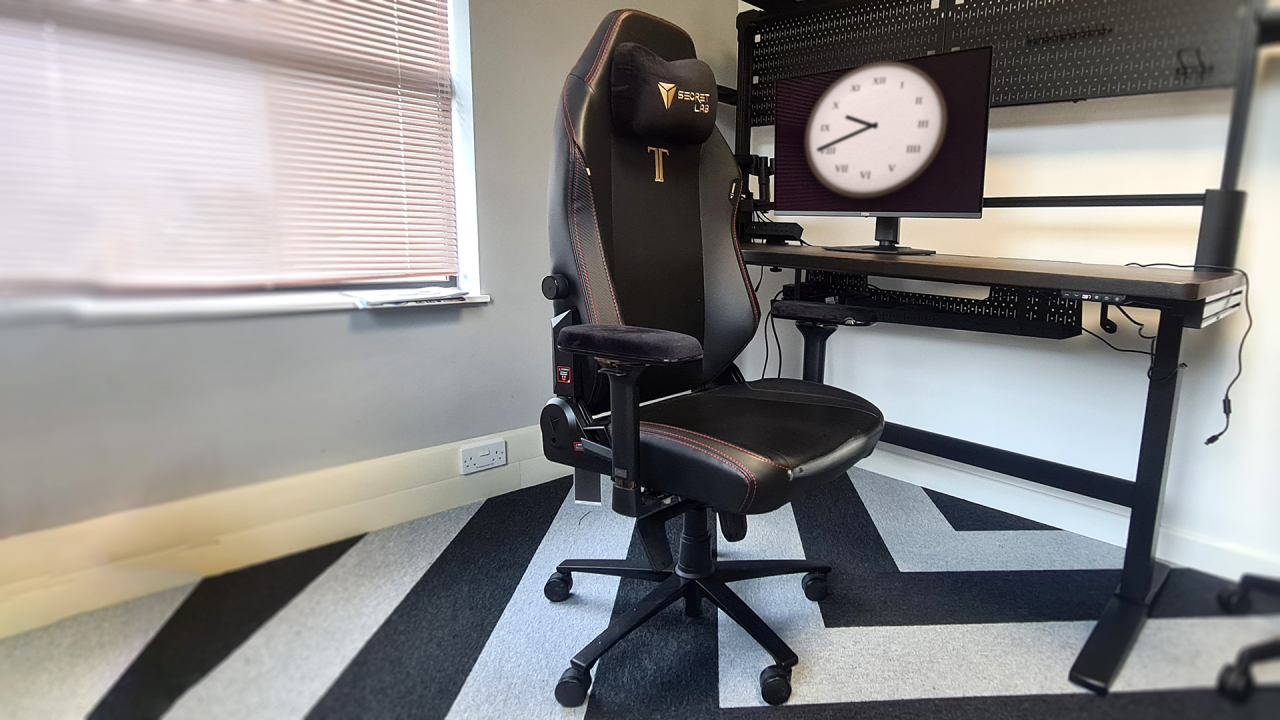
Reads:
{"hour": 9, "minute": 41}
